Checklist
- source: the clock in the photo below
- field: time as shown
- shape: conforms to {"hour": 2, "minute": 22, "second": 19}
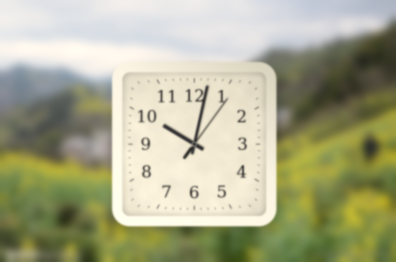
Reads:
{"hour": 10, "minute": 2, "second": 6}
